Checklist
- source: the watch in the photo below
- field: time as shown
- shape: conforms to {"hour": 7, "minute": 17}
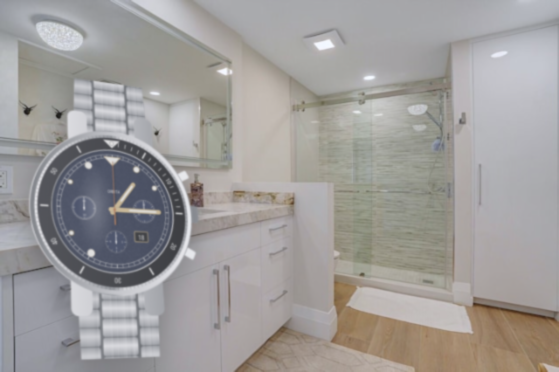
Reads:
{"hour": 1, "minute": 15}
